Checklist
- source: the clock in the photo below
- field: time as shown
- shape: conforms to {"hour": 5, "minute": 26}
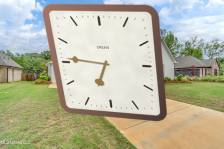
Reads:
{"hour": 6, "minute": 46}
